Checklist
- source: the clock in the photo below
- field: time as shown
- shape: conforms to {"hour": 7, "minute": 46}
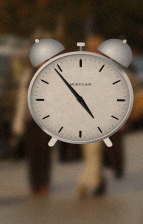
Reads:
{"hour": 4, "minute": 54}
